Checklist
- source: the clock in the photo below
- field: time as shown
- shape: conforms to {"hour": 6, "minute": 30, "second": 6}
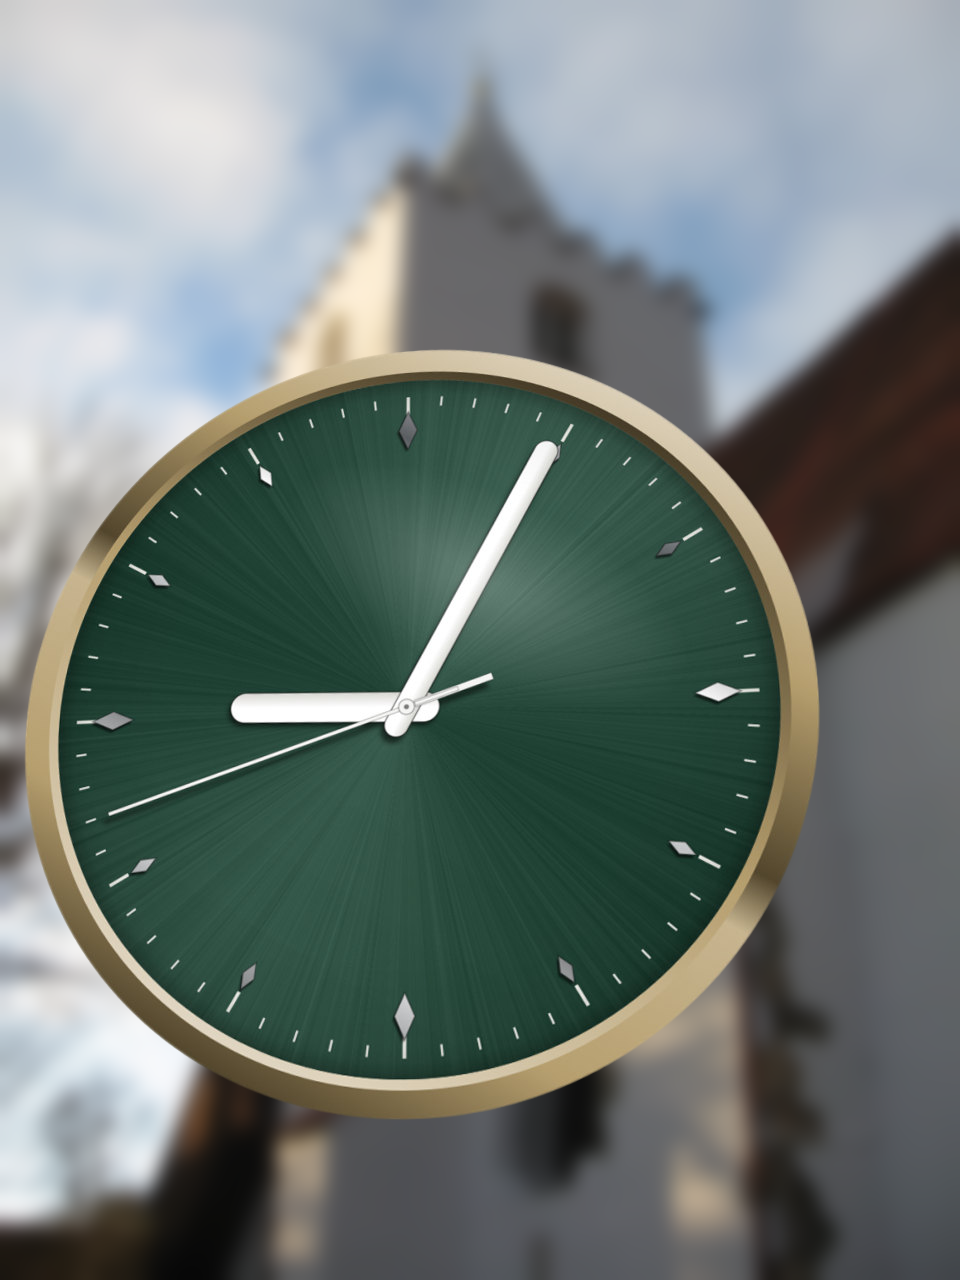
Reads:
{"hour": 9, "minute": 4, "second": 42}
